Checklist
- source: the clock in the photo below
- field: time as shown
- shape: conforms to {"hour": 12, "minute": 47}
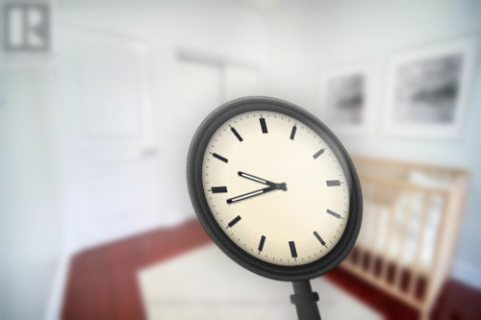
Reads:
{"hour": 9, "minute": 43}
